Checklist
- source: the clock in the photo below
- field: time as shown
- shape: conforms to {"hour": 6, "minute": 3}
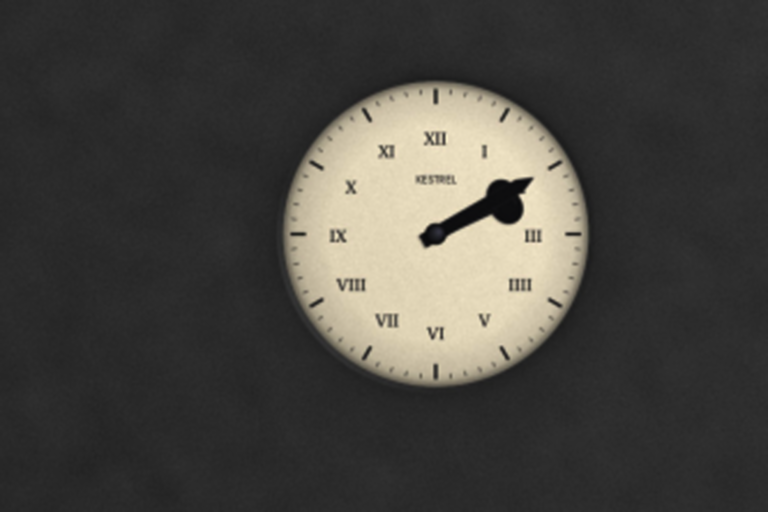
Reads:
{"hour": 2, "minute": 10}
